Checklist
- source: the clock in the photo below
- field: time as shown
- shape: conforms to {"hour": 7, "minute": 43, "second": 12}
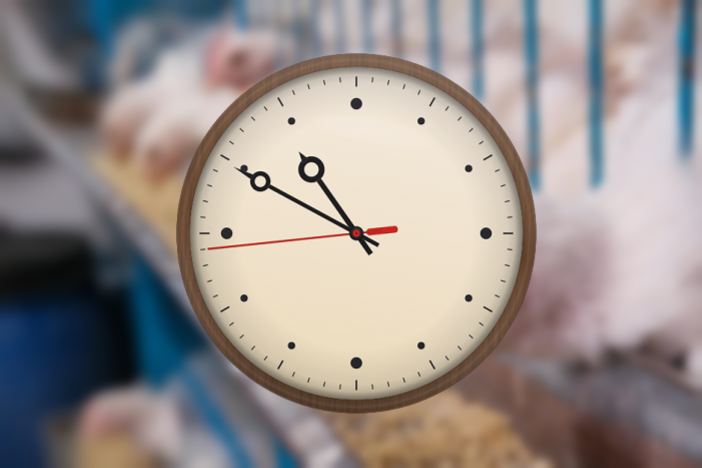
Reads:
{"hour": 10, "minute": 49, "second": 44}
